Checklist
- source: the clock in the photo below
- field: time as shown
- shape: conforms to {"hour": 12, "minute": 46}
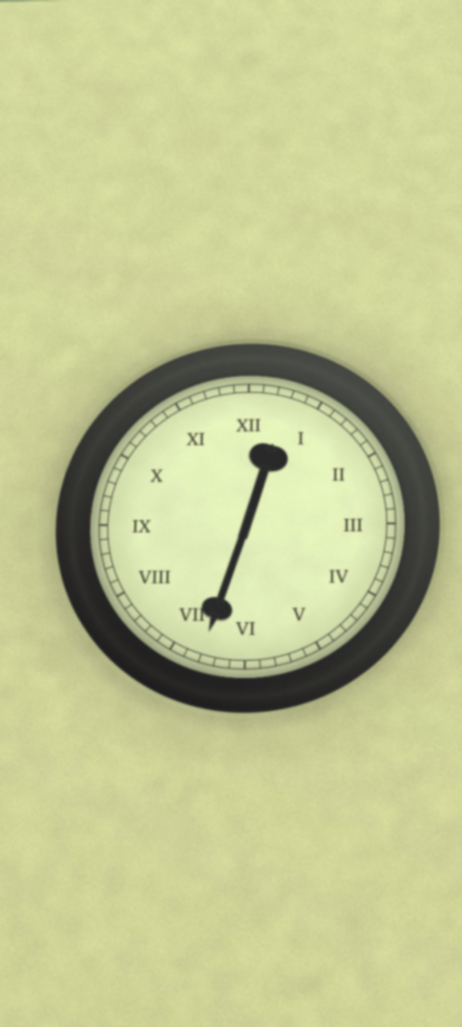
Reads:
{"hour": 12, "minute": 33}
